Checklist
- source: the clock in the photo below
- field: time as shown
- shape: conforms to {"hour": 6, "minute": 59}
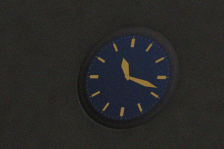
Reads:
{"hour": 11, "minute": 18}
